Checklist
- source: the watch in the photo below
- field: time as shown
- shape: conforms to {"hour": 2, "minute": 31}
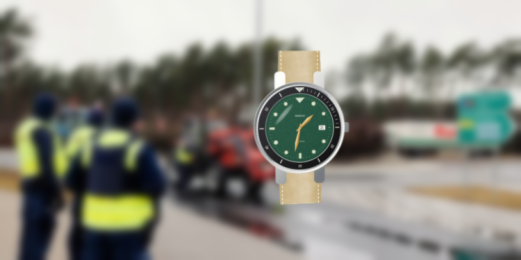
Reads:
{"hour": 1, "minute": 32}
